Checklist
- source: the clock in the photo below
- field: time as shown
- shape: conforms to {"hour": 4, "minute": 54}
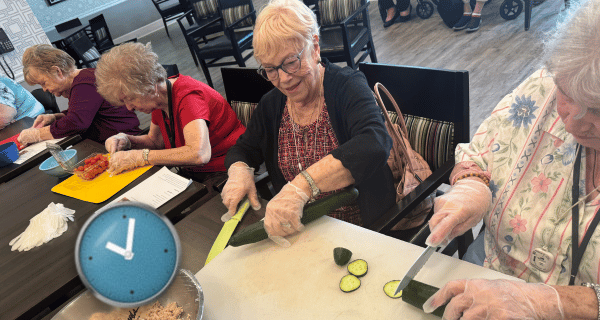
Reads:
{"hour": 10, "minute": 2}
